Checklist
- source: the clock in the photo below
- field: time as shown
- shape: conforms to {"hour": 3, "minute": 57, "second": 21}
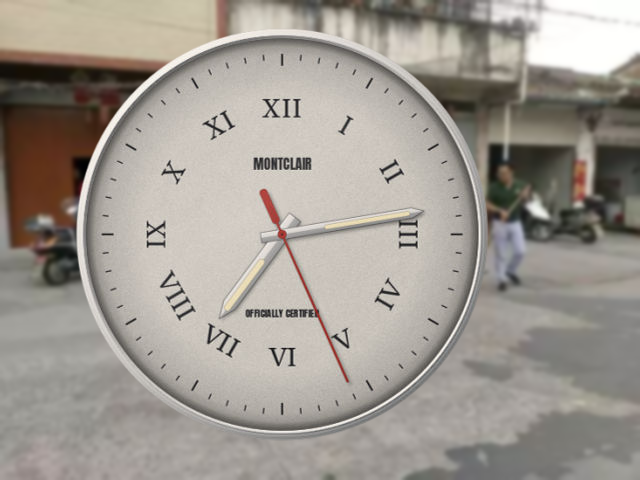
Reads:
{"hour": 7, "minute": 13, "second": 26}
